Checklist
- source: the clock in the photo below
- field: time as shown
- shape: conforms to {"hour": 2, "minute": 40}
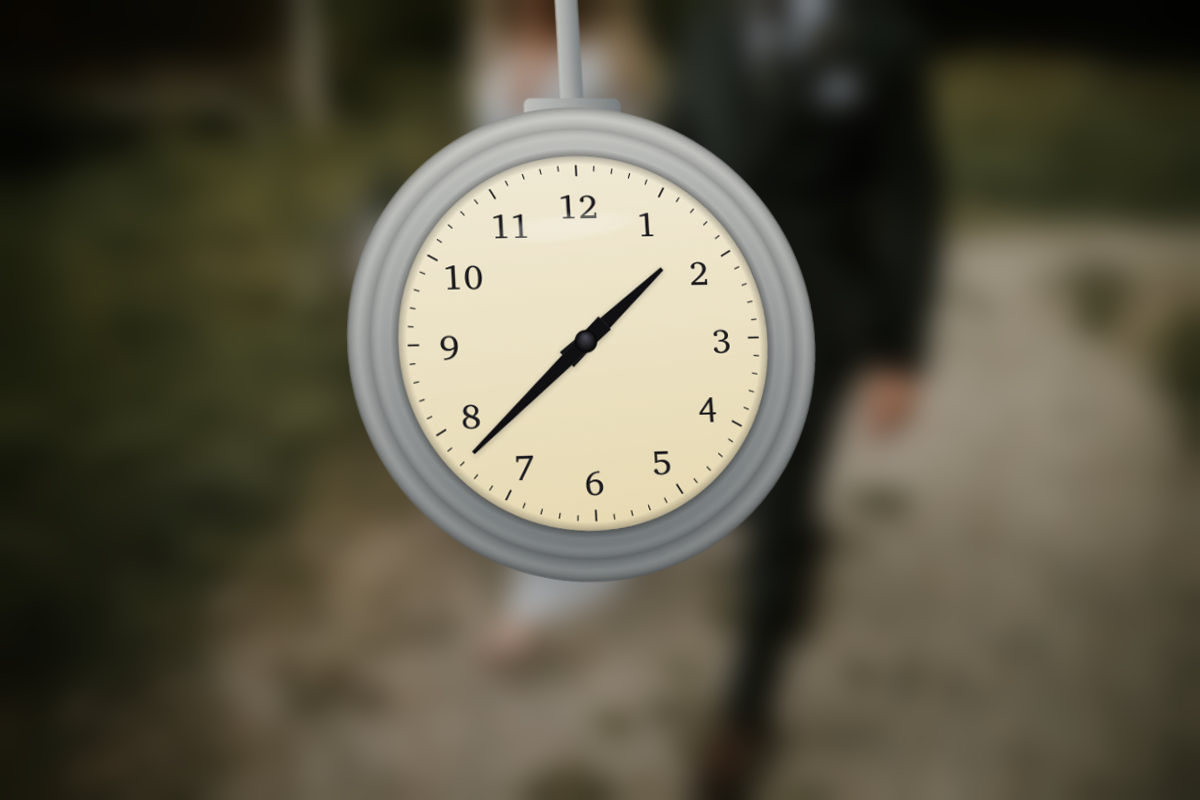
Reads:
{"hour": 1, "minute": 38}
